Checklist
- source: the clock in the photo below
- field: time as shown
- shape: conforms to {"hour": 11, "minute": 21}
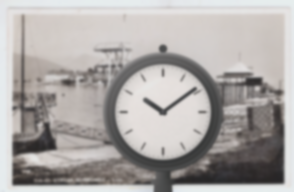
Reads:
{"hour": 10, "minute": 9}
